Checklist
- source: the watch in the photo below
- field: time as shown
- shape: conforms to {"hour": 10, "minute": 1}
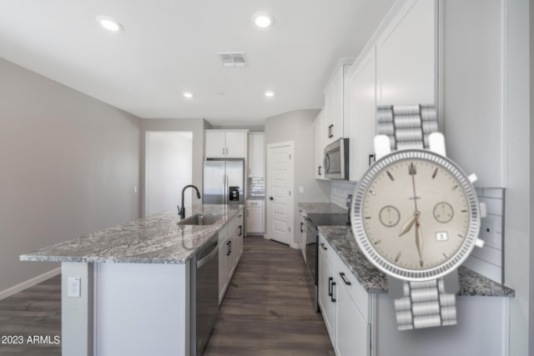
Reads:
{"hour": 7, "minute": 30}
